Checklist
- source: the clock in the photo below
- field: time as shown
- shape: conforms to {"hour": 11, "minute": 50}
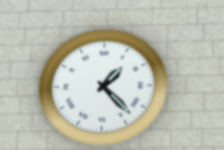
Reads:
{"hour": 1, "minute": 23}
